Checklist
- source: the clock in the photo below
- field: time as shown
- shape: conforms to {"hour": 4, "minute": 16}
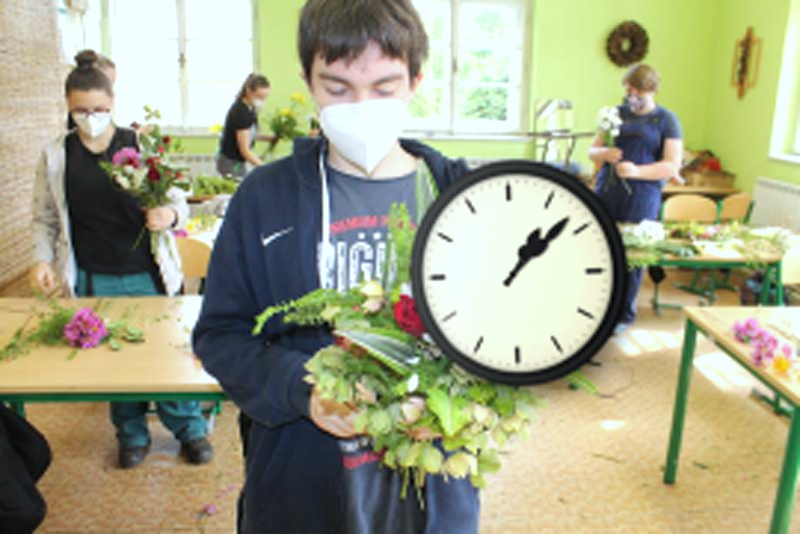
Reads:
{"hour": 1, "minute": 8}
